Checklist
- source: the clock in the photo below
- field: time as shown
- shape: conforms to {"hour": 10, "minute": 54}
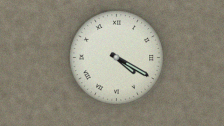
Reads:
{"hour": 4, "minute": 20}
